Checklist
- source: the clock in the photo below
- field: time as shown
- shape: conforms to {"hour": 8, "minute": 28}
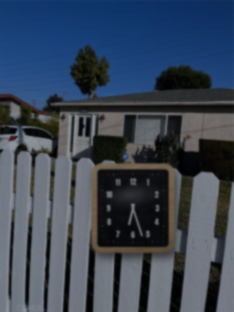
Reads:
{"hour": 6, "minute": 27}
